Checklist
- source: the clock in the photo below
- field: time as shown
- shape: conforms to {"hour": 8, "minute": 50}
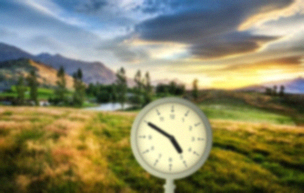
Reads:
{"hour": 4, "minute": 50}
